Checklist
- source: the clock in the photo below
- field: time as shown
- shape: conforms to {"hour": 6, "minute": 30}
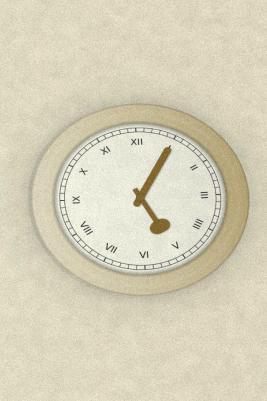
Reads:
{"hour": 5, "minute": 5}
